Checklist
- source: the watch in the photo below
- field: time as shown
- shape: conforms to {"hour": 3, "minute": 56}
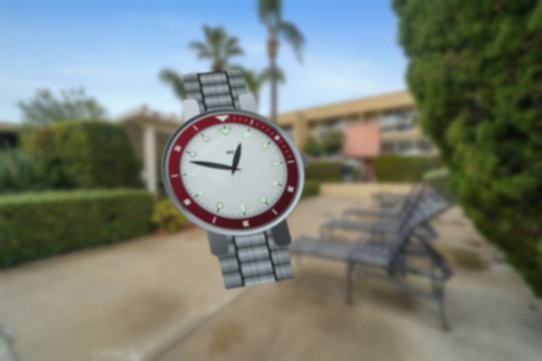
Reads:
{"hour": 12, "minute": 48}
